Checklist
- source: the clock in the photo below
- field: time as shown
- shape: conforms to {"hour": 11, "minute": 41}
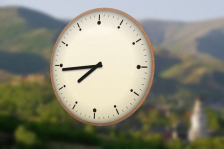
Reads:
{"hour": 7, "minute": 44}
